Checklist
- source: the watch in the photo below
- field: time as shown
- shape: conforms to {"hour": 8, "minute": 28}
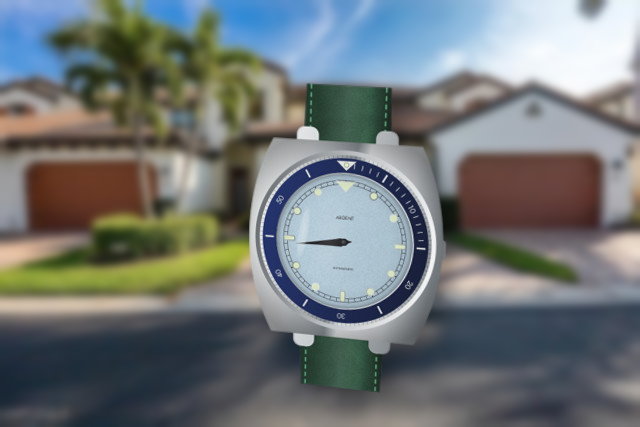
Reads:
{"hour": 8, "minute": 44}
